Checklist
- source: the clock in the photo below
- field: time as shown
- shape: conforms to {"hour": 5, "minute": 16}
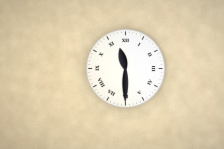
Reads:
{"hour": 11, "minute": 30}
